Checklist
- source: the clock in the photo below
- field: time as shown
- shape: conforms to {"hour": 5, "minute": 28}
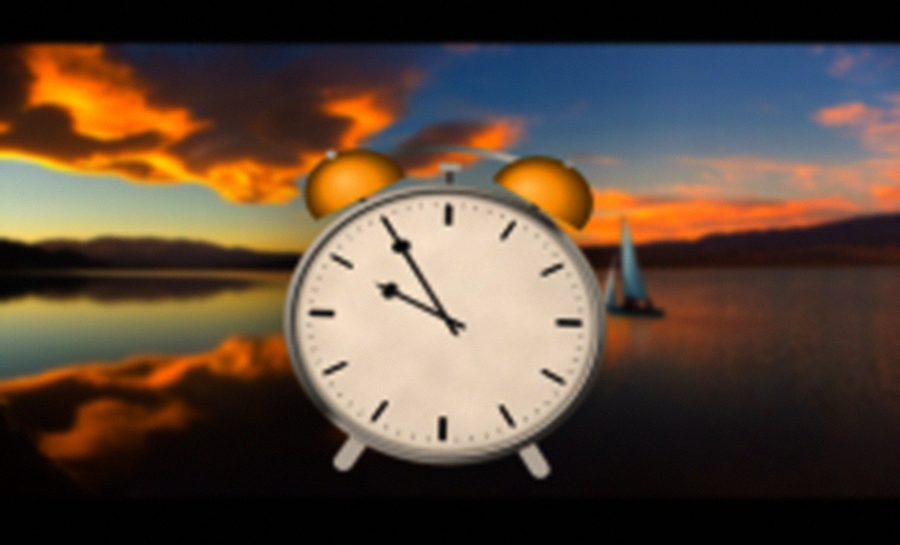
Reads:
{"hour": 9, "minute": 55}
